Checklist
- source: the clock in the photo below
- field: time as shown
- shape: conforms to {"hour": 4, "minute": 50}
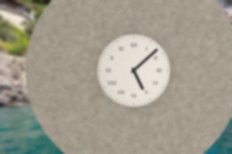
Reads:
{"hour": 5, "minute": 8}
